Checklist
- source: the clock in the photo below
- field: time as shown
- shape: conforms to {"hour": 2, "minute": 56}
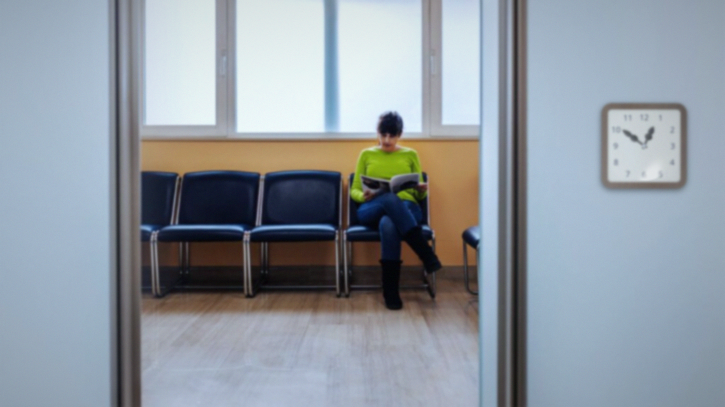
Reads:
{"hour": 12, "minute": 51}
